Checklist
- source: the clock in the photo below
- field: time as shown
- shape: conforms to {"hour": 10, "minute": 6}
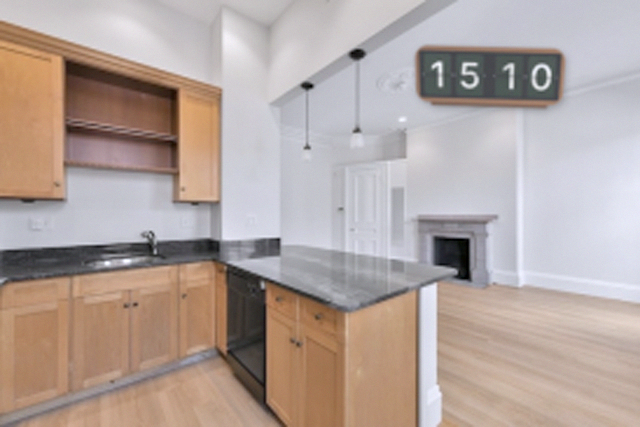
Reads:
{"hour": 15, "minute": 10}
